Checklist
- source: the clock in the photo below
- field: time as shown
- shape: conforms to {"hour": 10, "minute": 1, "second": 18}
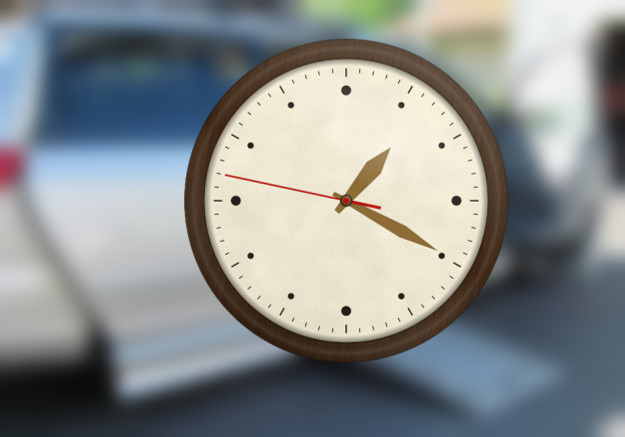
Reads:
{"hour": 1, "minute": 19, "second": 47}
